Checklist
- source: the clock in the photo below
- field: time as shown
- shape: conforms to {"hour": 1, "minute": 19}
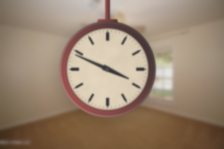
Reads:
{"hour": 3, "minute": 49}
